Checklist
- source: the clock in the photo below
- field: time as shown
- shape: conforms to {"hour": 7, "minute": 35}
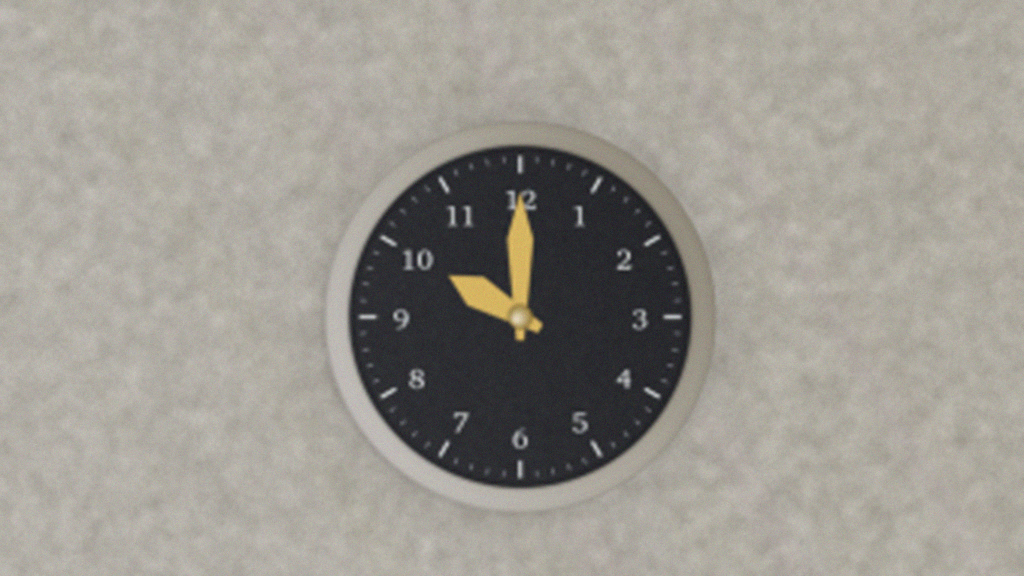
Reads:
{"hour": 10, "minute": 0}
